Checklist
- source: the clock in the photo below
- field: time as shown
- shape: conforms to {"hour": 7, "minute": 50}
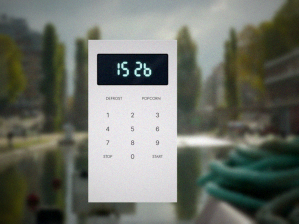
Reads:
{"hour": 15, "minute": 26}
